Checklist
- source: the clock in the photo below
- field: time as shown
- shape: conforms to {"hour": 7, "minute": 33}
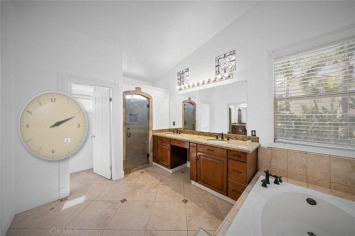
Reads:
{"hour": 2, "minute": 11}
